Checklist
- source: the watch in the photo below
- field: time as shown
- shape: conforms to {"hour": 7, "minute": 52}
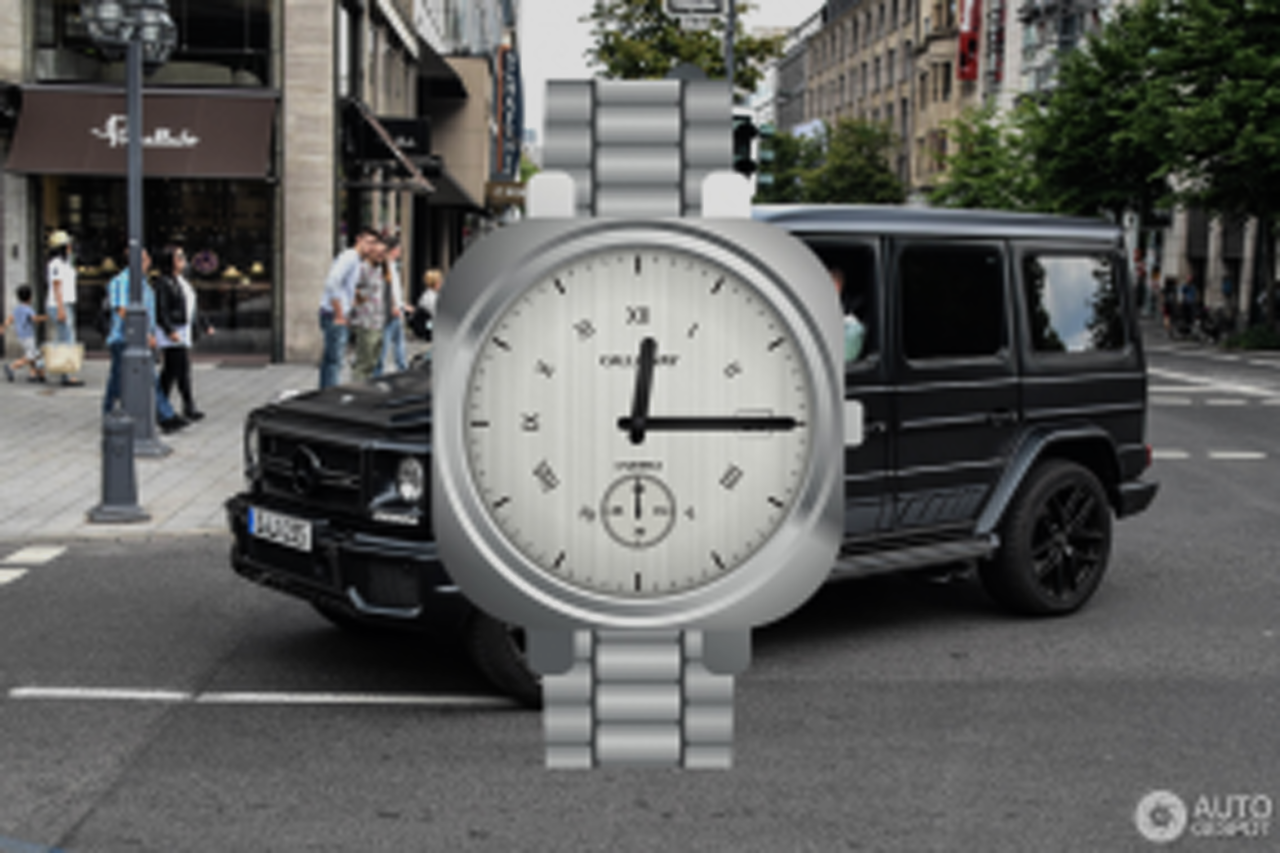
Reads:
{"hour": 12, "minute": 15}
